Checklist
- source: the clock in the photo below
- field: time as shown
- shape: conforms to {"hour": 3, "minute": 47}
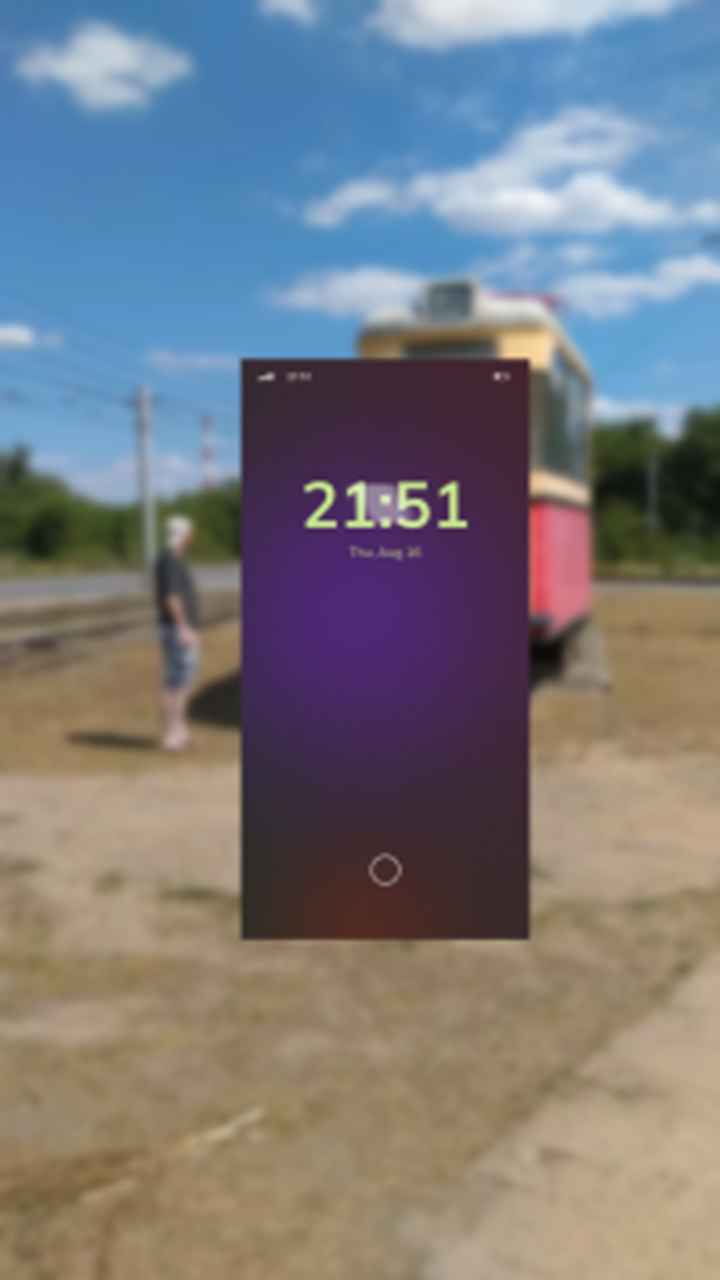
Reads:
{"hour": 21, "minute": 51}
